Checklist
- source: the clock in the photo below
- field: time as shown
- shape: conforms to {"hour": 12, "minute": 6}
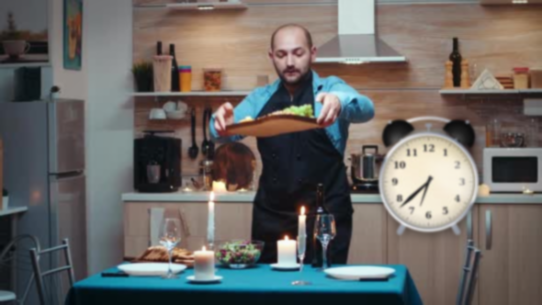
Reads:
{"hour": 6, "minute": 38}
